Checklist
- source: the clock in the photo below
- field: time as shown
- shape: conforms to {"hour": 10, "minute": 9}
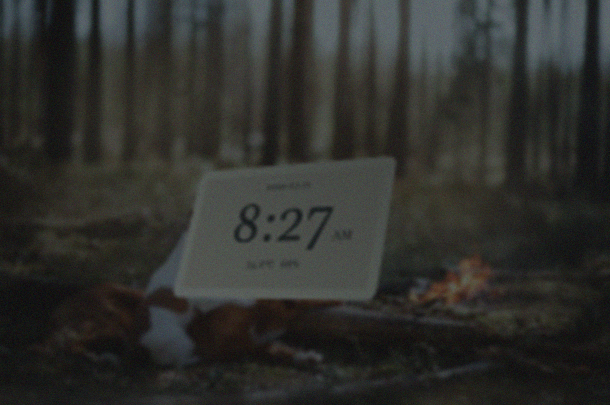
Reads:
{"hour": 8, "minute": 27}
